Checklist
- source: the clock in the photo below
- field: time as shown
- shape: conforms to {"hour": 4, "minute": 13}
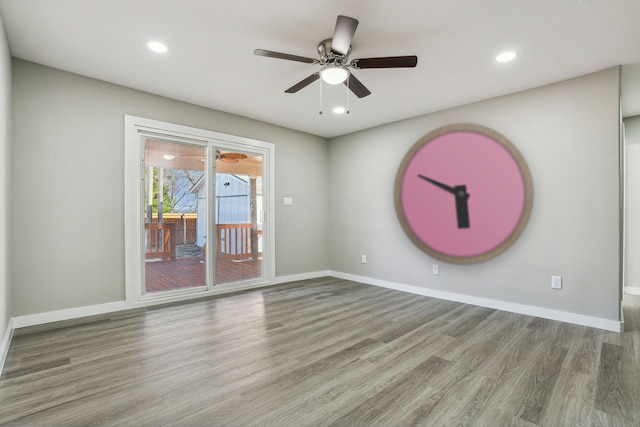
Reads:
{"hour": 5, "minute": 49}
